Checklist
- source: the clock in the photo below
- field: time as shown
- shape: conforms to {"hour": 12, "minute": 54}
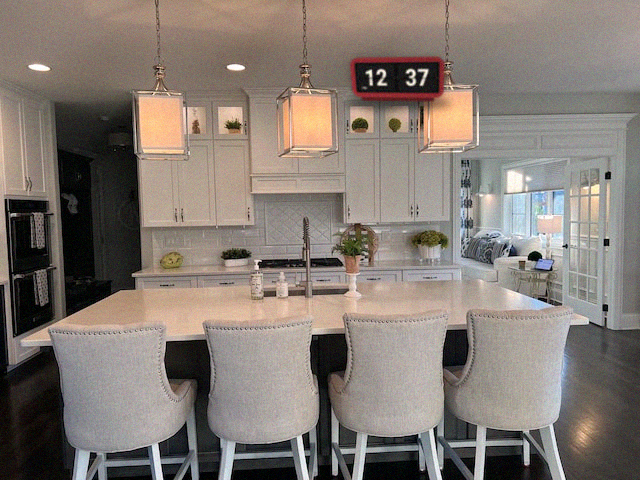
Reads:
{"hour": 12, "minute": 37}
